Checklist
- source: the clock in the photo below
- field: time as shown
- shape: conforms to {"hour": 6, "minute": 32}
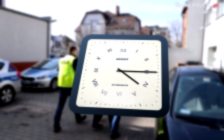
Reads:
{"hour": 4, "minute": 15}
